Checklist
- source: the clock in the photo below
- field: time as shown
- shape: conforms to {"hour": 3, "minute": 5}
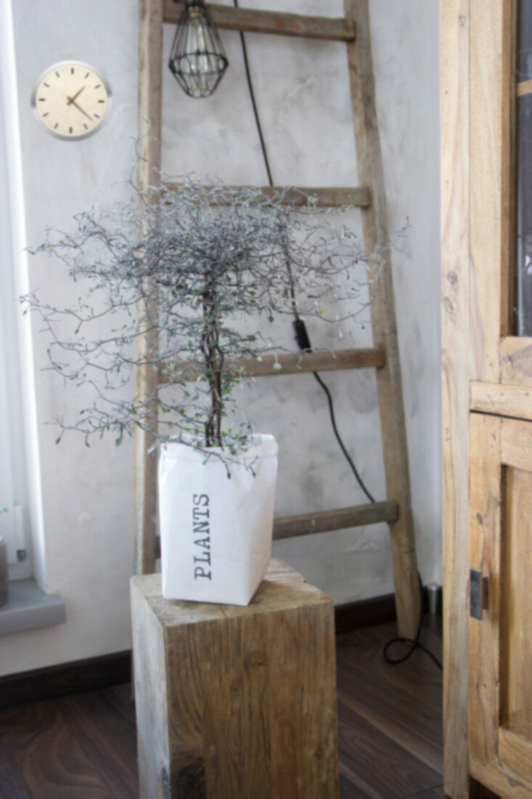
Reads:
{"hour": 1, "minute": 22}
